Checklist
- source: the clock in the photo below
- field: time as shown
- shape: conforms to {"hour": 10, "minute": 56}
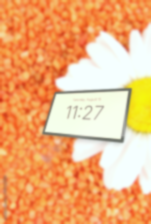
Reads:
{"hour": 11, "minute": 27}
